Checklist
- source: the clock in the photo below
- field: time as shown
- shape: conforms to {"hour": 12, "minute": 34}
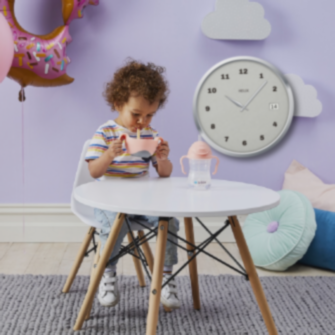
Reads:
{"hour": 10, "minute": 7}
